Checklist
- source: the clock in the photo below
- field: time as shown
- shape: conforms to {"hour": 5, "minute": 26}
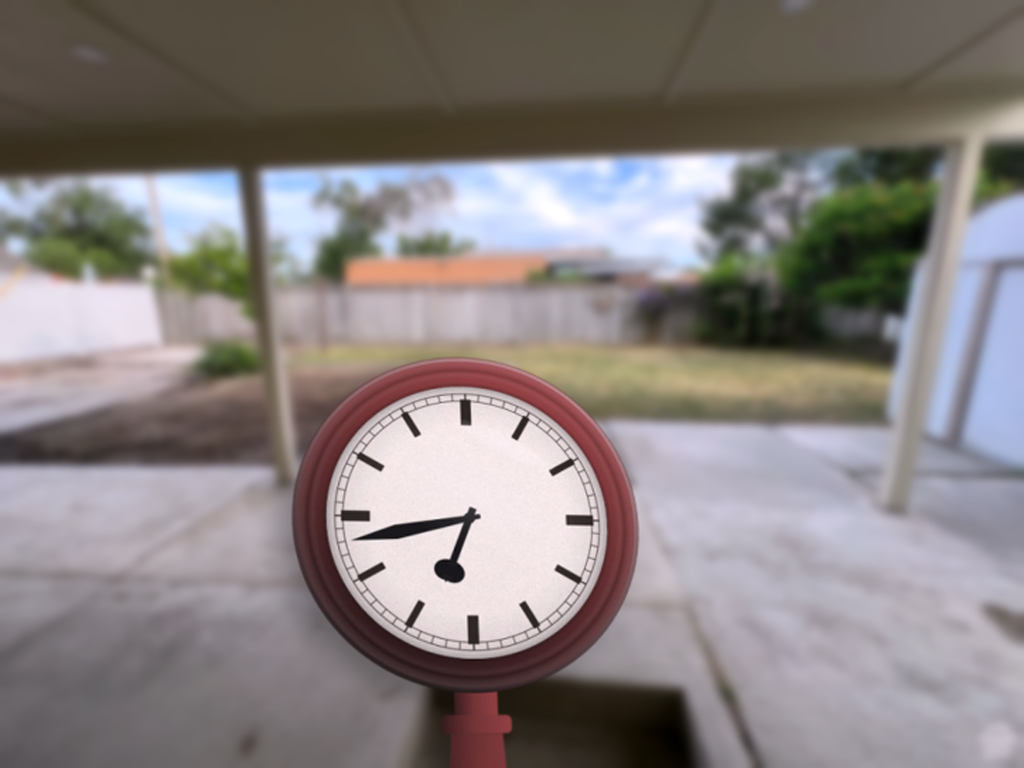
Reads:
{"hour": 6, "minute": 43}
